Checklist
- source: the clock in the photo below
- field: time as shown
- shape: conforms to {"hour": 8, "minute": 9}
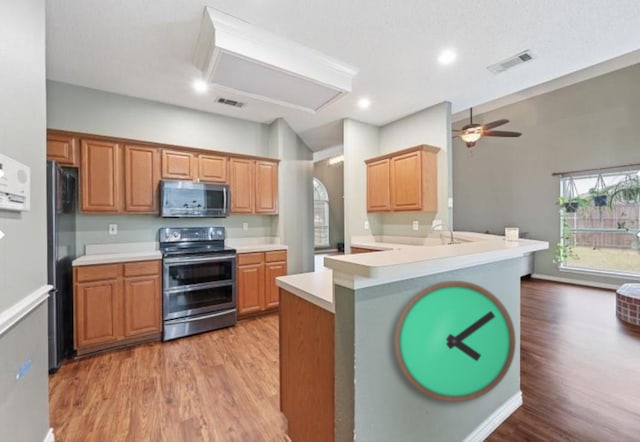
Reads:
{"hour": 4, "minute": 9}
